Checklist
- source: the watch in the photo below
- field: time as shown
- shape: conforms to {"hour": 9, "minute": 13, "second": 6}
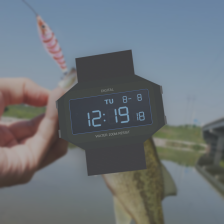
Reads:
{"hour": 12, "minute": 19, "second": 18}
